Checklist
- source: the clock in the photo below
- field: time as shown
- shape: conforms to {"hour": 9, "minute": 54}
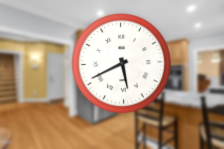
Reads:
{"hour": 5, "minute": 41}
